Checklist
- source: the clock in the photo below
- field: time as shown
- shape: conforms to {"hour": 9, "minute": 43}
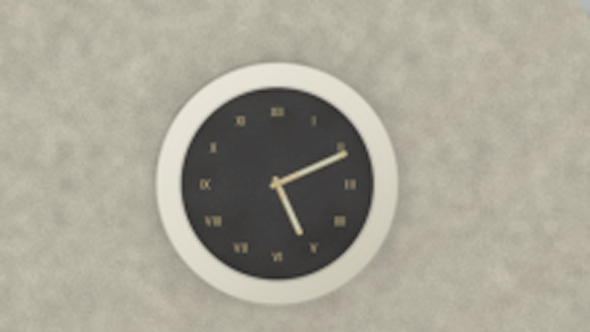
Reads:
{"hour": 5, "minute": 11}
